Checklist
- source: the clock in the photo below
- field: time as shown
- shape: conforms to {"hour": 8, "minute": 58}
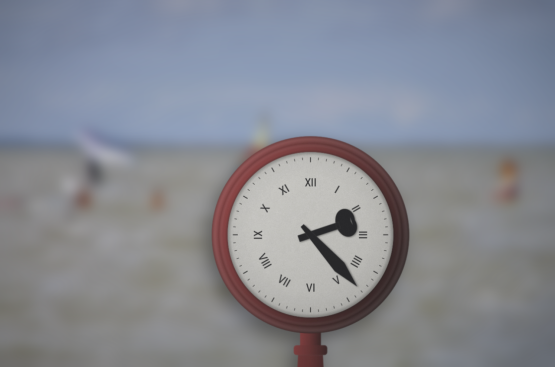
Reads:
{"hour": 2, "minute": 23}
